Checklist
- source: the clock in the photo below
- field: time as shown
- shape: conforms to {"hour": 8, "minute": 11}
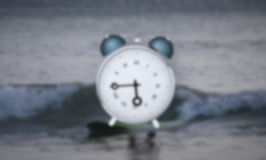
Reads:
{"hour": 5, "minute": 44}
